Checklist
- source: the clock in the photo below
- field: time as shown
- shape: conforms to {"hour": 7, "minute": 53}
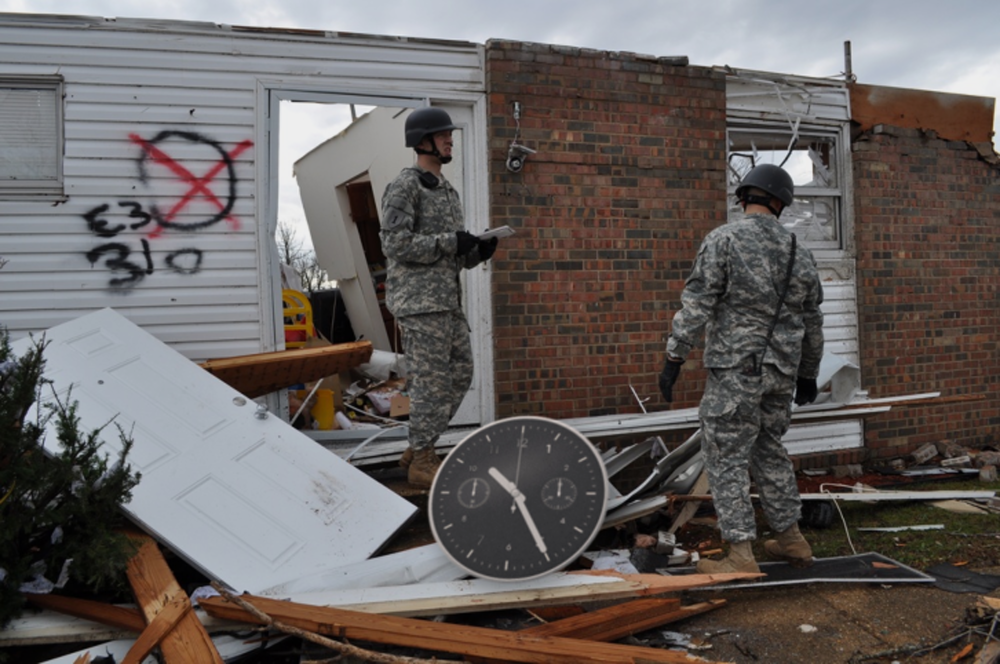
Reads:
{"hour": 10, "minute": 25}
